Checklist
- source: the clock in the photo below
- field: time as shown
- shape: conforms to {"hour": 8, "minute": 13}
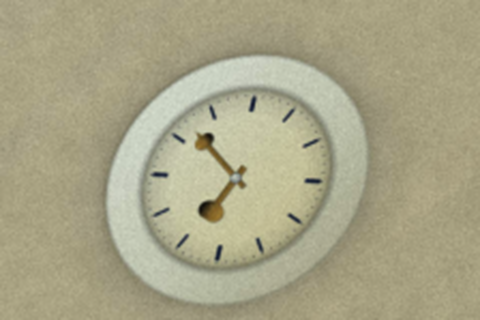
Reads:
{"hour": 6, "minute": 52}
